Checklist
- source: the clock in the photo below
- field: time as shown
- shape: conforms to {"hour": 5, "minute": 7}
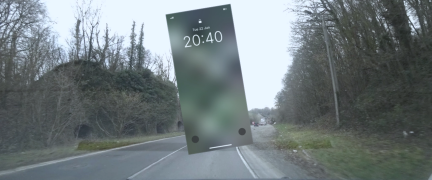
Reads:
{"hour": 20, "minute": 40}
